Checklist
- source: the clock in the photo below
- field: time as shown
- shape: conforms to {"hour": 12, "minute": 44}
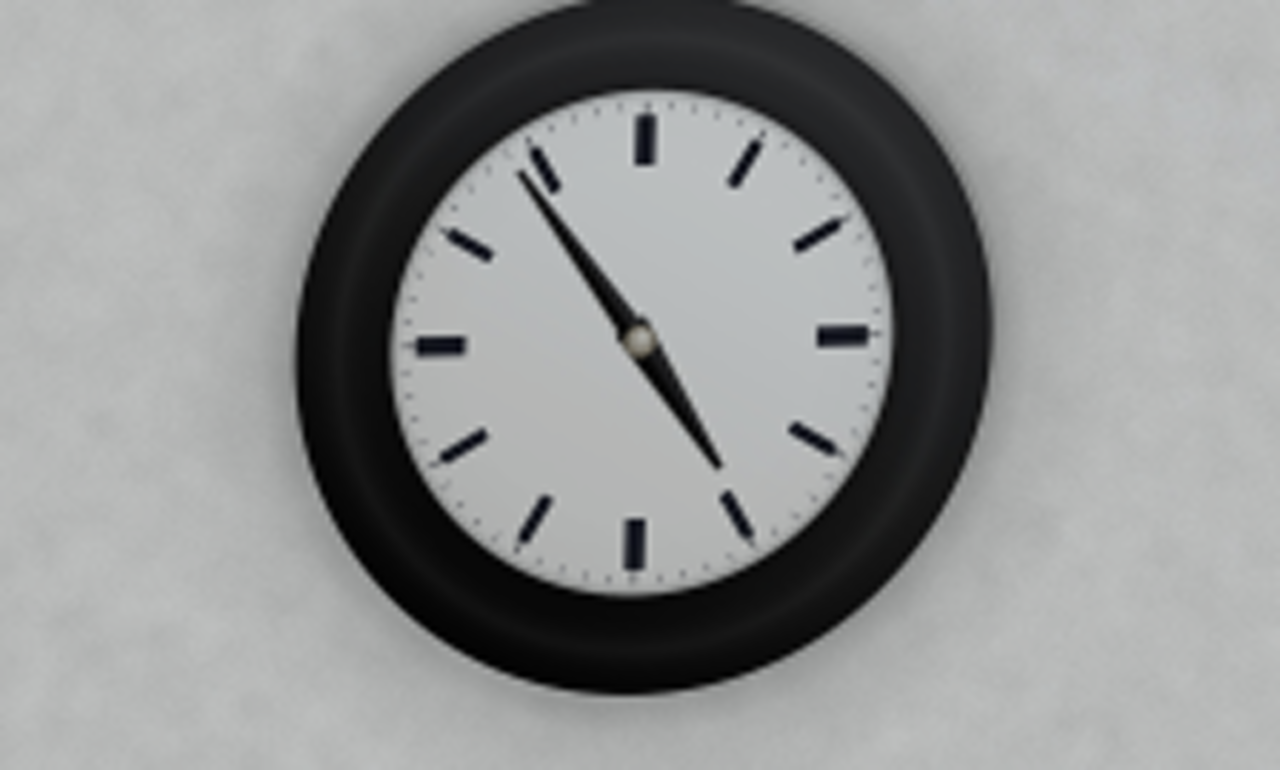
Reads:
{"hour": 4, "minute": 54}
